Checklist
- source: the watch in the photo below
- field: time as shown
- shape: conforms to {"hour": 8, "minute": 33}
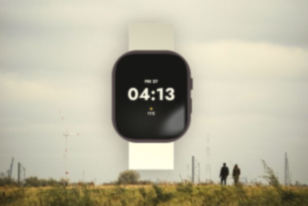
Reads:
{"hour": 4, "minute": 13}
